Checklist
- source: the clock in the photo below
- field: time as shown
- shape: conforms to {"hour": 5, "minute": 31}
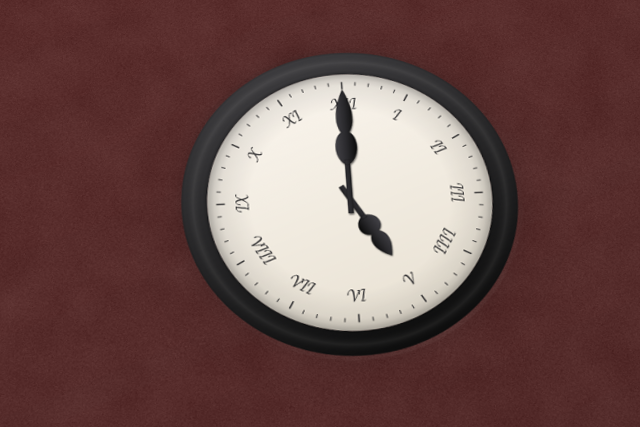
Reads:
{"hour": 5, "minute": 0}
